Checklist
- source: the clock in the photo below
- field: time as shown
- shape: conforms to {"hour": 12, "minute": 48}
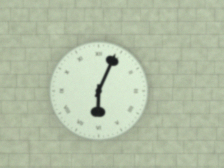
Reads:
{"hour": 6, "minute": 4}
